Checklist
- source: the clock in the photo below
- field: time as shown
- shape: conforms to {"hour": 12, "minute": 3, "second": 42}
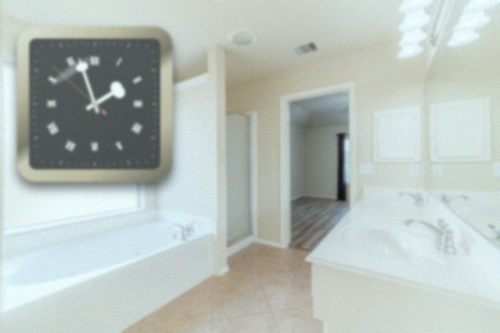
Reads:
{"hour": 1, "minute": 56, "second": 52}
